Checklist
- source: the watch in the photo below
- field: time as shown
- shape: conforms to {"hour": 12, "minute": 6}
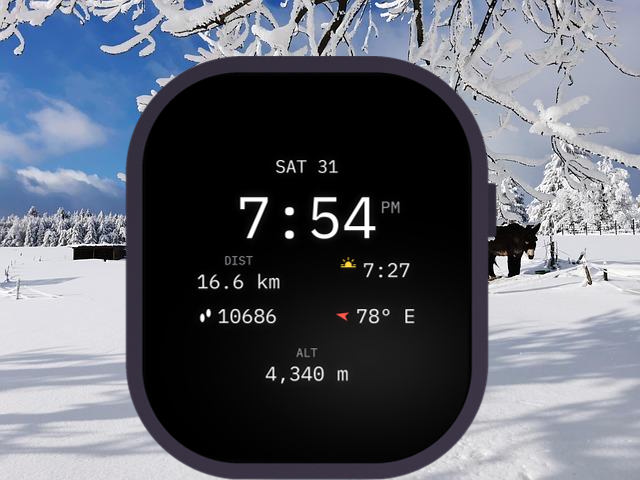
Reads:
{"hour": 7, "minute": 54}
